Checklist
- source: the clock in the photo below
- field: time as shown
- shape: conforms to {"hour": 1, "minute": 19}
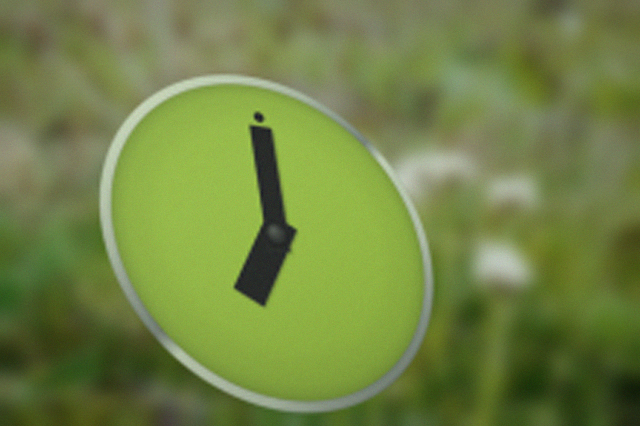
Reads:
{"hour": 7, "minute": 0}
